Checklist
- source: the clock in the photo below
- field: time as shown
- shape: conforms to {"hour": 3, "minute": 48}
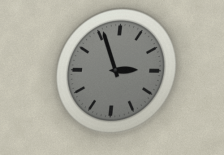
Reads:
{"hour": 2, "minute": 56}
